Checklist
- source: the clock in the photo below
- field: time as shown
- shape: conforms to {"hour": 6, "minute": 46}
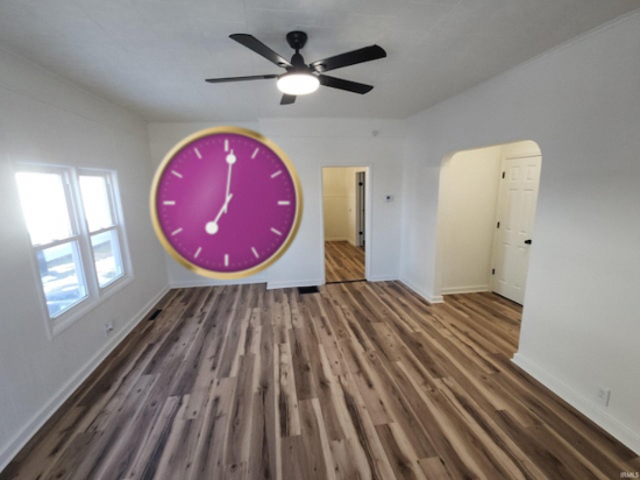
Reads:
{"hour": 7, "minute": 1}
